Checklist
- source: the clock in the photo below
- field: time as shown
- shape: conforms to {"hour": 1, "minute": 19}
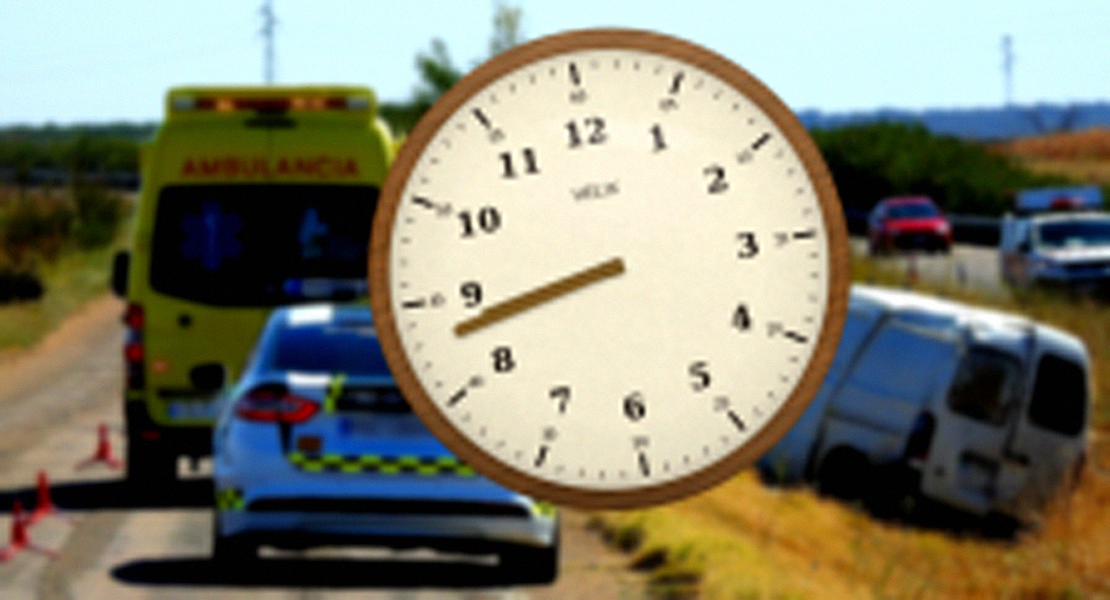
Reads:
{"hour": 8, "minute": 43}
